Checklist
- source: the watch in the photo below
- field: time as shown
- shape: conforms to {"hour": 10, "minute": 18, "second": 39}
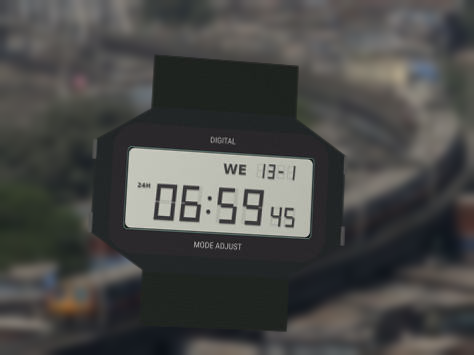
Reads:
{"hour": 6, "minute": 59, "second": 45}
